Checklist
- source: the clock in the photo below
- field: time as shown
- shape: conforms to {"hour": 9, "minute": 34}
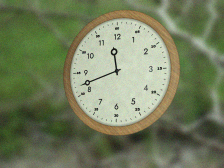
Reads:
{"hour": 11, "minute": 42}
